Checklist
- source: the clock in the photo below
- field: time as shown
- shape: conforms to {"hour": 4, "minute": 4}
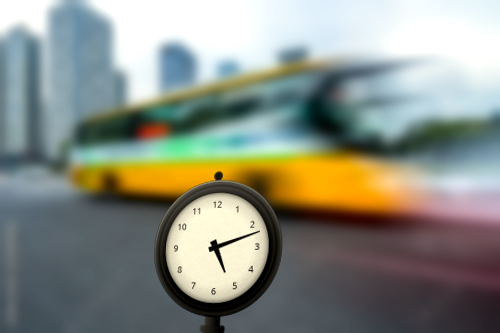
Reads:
{"hour": 5, "minute": 12}
